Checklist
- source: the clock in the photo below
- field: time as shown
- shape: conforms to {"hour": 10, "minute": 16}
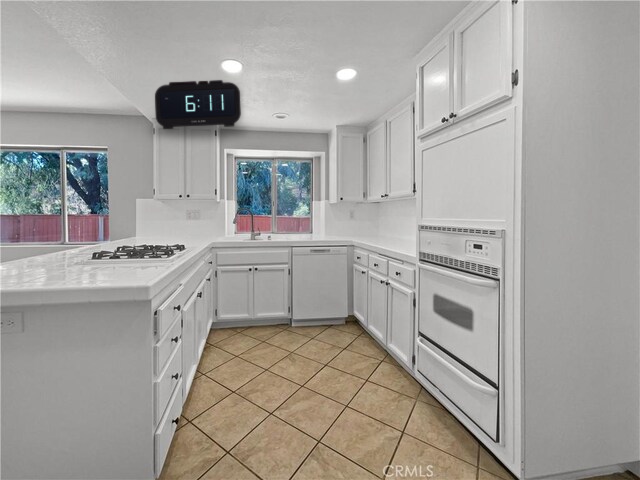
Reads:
{"hour": 6, "minute": 11}
